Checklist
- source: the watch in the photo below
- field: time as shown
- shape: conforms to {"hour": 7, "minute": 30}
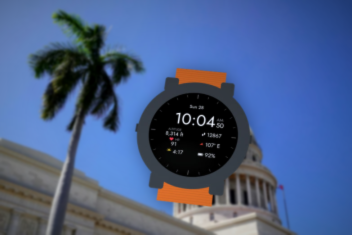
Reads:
{"hour": 10, "minute": 4}
